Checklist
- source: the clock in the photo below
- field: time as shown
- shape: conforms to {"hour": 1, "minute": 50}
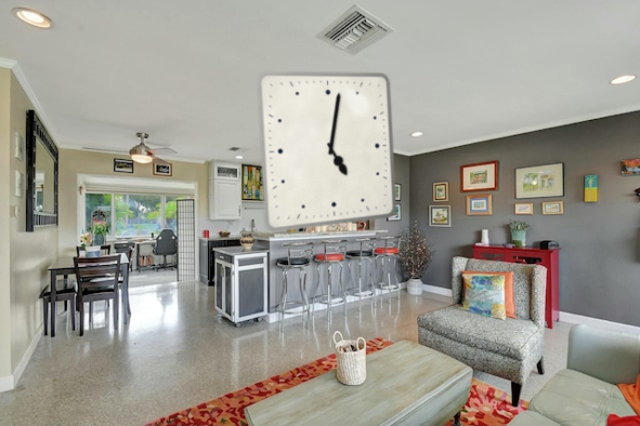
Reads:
{"hour": 5, "minute": 2}
